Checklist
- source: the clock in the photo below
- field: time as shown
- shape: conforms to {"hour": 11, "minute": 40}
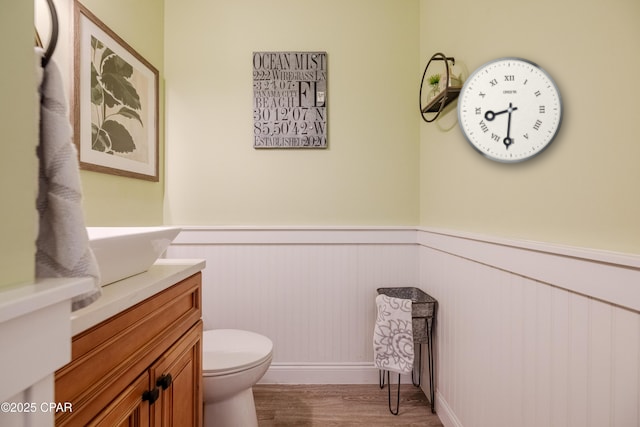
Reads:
{"hour": 8, "minute": 31}
